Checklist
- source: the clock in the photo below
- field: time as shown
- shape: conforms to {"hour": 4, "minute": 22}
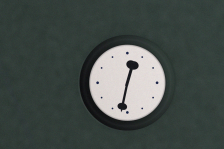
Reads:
{"hour": 12, "minute": 32}
